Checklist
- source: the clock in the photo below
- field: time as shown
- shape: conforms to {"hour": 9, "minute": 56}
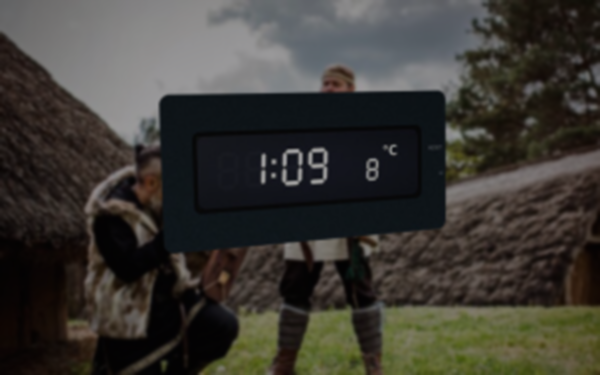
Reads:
{"hour": 1, "minute": 9}
